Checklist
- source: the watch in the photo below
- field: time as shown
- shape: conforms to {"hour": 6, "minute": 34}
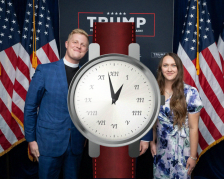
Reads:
{"hour": 12, "minute": 58}
